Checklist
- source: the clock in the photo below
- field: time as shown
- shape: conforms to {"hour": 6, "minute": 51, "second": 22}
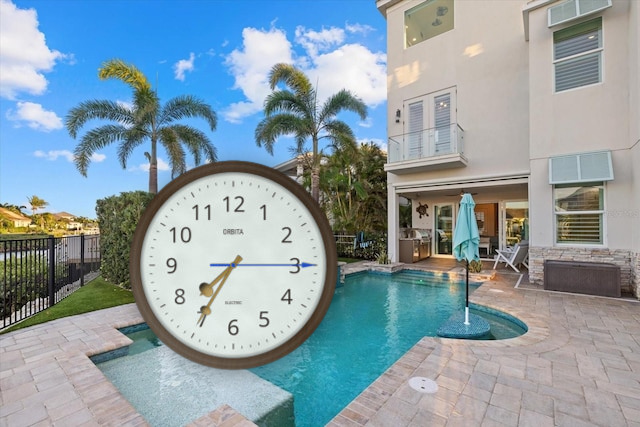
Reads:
{"hour": 7, "minute": 35, "second": 15}
